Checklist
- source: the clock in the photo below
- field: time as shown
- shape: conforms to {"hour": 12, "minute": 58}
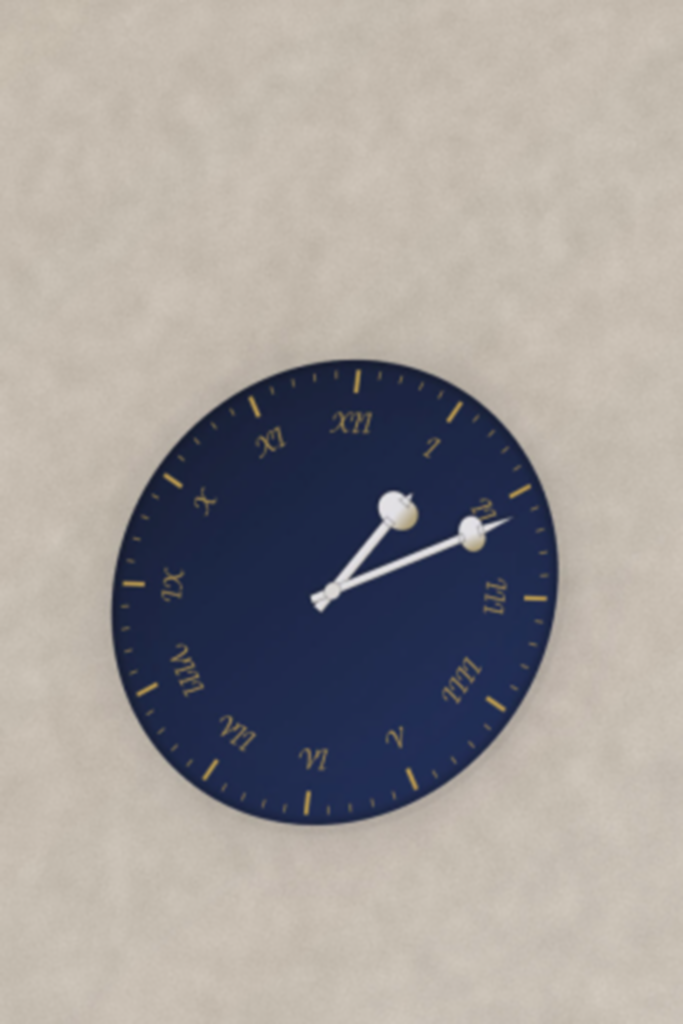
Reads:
{"hour": 1, "minute": 11}
